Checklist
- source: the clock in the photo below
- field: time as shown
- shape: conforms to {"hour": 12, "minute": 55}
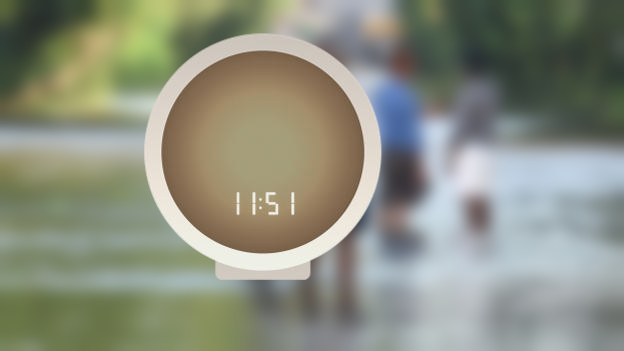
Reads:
{"hour": 11, "minute": 51}
